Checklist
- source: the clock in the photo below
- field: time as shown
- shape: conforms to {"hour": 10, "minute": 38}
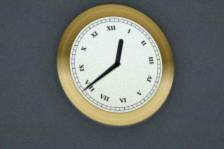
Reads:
{"hour": 12, "minute": 40}
